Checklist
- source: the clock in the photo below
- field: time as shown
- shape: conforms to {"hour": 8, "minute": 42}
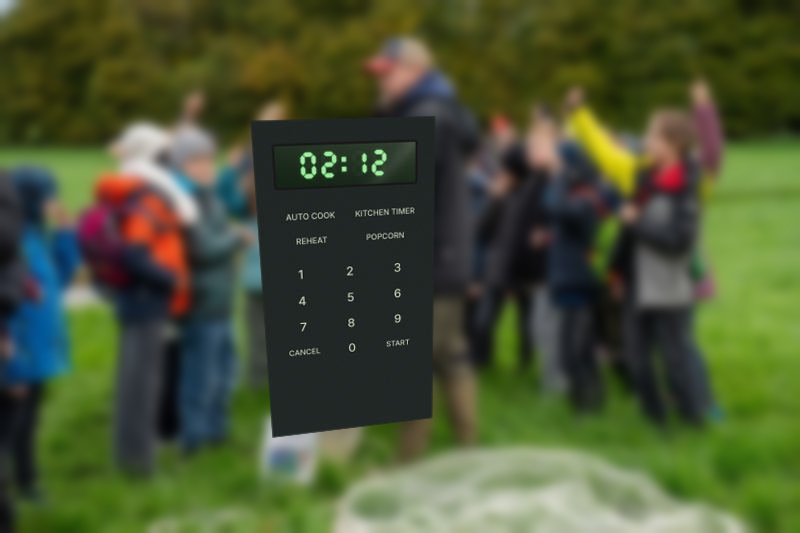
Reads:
{"hour": 2, "minute": 12}
